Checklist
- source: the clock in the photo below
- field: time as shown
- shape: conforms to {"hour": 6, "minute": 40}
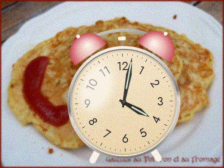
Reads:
{"hour": 4, "minute": 2}
